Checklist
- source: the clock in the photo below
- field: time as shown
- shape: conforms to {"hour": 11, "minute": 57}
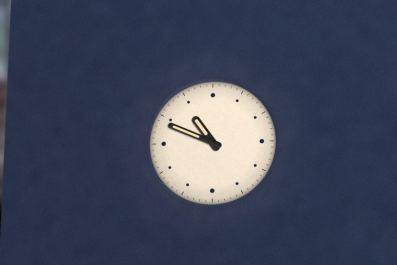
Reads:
{"hour": 10, "minute": 49}
